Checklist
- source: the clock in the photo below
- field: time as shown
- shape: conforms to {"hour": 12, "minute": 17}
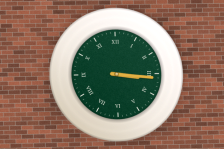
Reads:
{"hour": 3, "minute": 16}
